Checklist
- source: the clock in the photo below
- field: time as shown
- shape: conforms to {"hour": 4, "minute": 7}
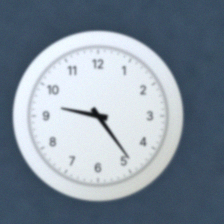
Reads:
{"hour": 9, "minute": 24}
